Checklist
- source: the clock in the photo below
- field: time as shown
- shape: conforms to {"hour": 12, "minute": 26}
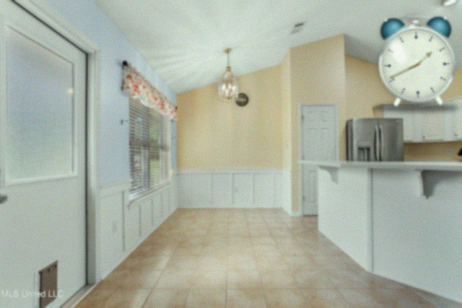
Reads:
{"hour": 1, "minute": 41}
